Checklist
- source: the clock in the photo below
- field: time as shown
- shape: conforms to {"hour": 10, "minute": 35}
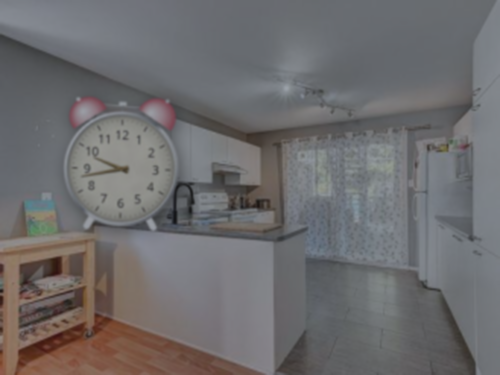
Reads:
{"hour": 9, "minute": 43}
